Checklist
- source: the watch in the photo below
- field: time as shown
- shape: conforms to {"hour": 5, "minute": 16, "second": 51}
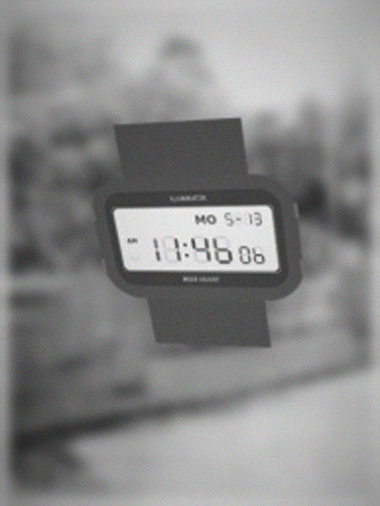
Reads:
{"hour": 11, "minute": 46, "second": 6}
